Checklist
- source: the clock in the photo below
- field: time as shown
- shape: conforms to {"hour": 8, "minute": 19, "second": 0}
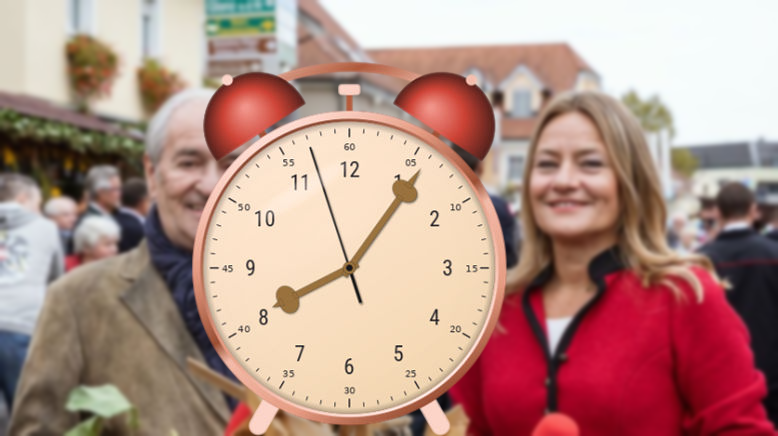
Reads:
{"hour": 8, "minute": 5, "second": 57}
